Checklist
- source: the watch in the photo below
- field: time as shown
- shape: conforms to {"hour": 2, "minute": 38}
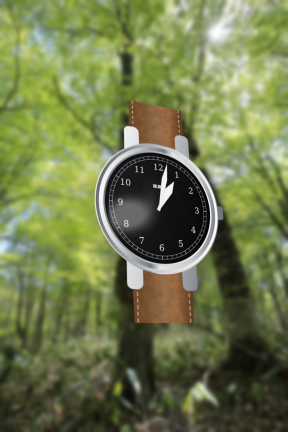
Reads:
{"hour": 1, "minute": 2}
